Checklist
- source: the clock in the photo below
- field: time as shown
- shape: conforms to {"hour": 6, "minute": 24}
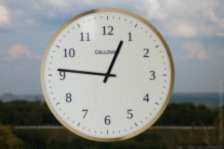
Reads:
{"hour": 12, "minute": 46}
